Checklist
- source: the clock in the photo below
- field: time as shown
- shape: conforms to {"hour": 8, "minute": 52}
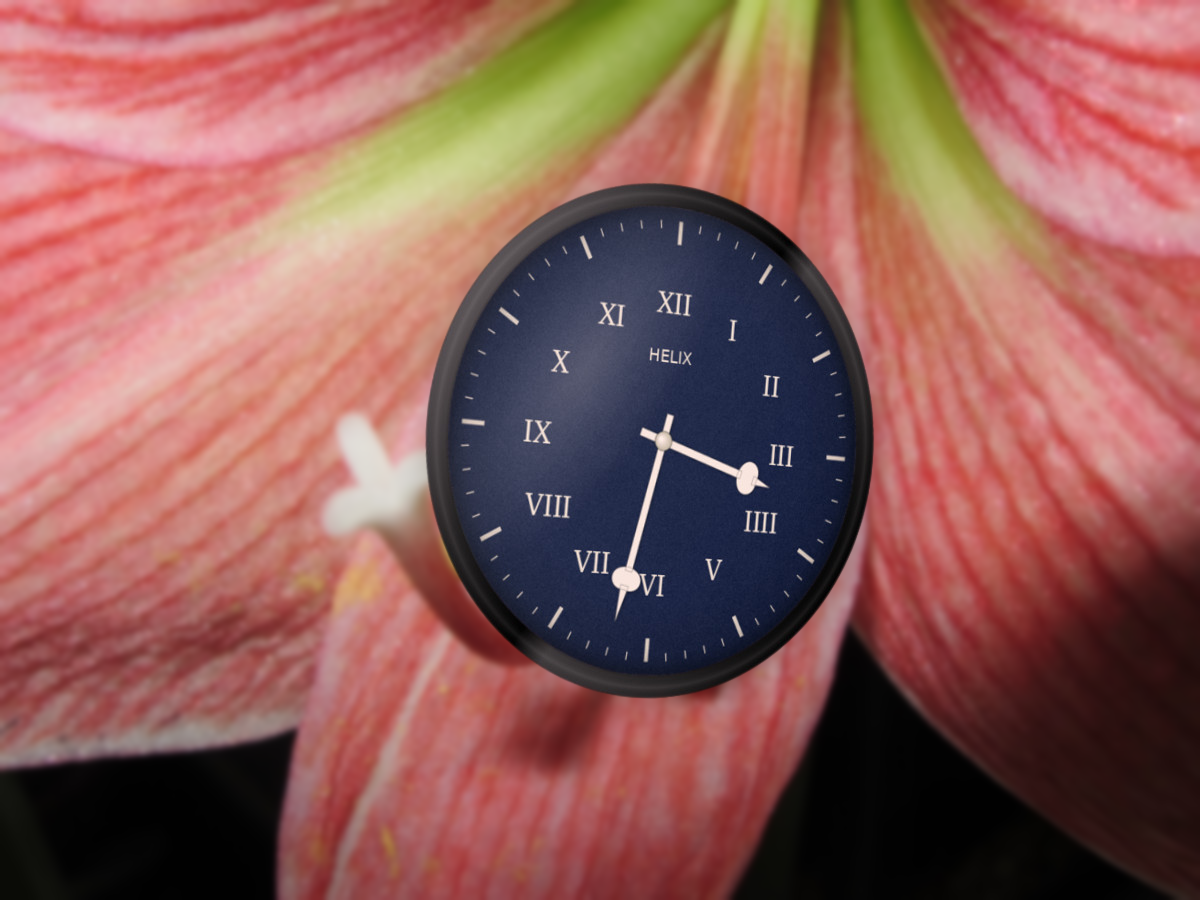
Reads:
{"hour": 3, "minute": 32}
